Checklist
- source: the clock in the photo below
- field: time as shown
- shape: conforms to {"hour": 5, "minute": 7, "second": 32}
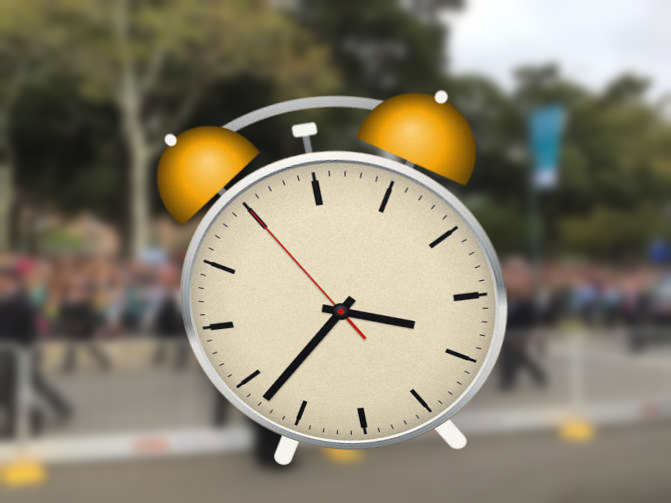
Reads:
{"hour": 3, "minute": 37, "second": 55}
